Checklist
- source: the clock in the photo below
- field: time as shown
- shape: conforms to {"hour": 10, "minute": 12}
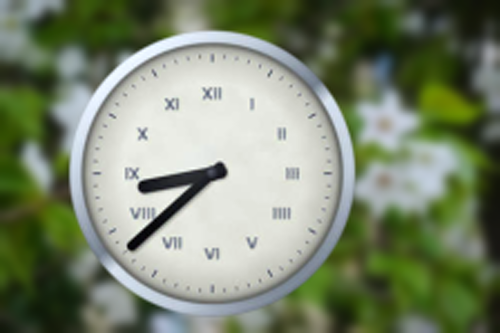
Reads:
{"hour": 8, "minute": 38}
